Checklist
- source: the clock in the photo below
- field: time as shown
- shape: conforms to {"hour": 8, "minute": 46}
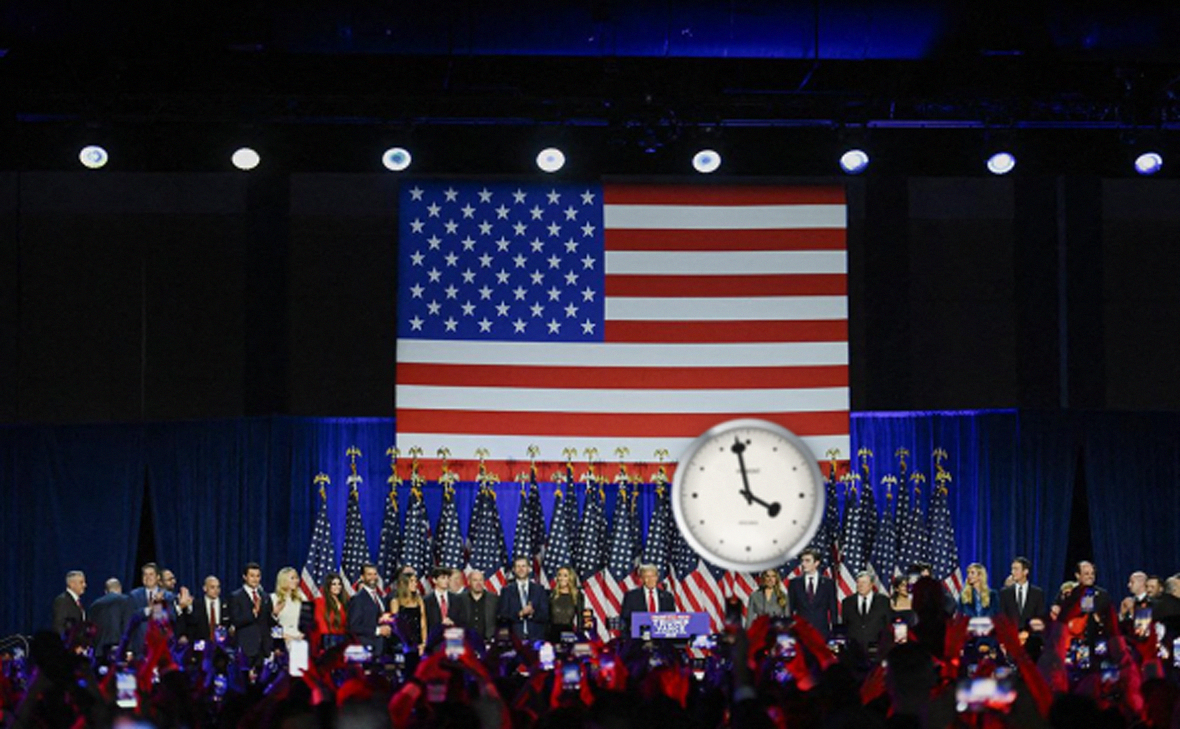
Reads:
{"hour": 3, "minute": 58}
